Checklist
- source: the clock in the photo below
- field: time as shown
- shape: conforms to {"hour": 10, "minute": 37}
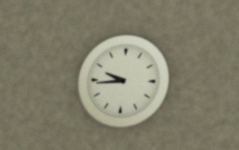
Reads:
{"hour": 9, "minute": 44}
